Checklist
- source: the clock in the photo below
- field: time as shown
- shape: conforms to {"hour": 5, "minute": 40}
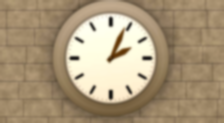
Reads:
{"hour": 2, "minute": 4}
